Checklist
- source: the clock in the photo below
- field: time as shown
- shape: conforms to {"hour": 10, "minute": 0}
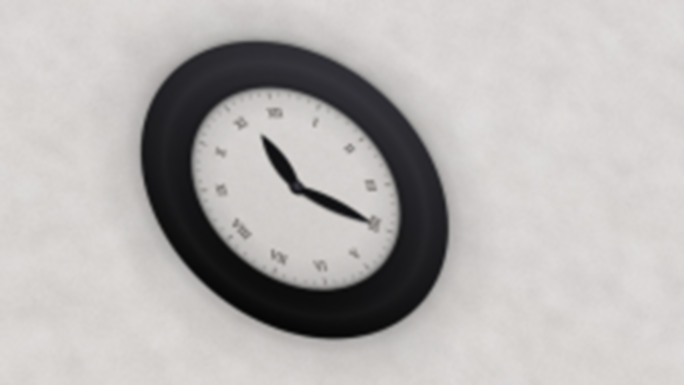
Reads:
{"hour": 11, "minute": 20}
